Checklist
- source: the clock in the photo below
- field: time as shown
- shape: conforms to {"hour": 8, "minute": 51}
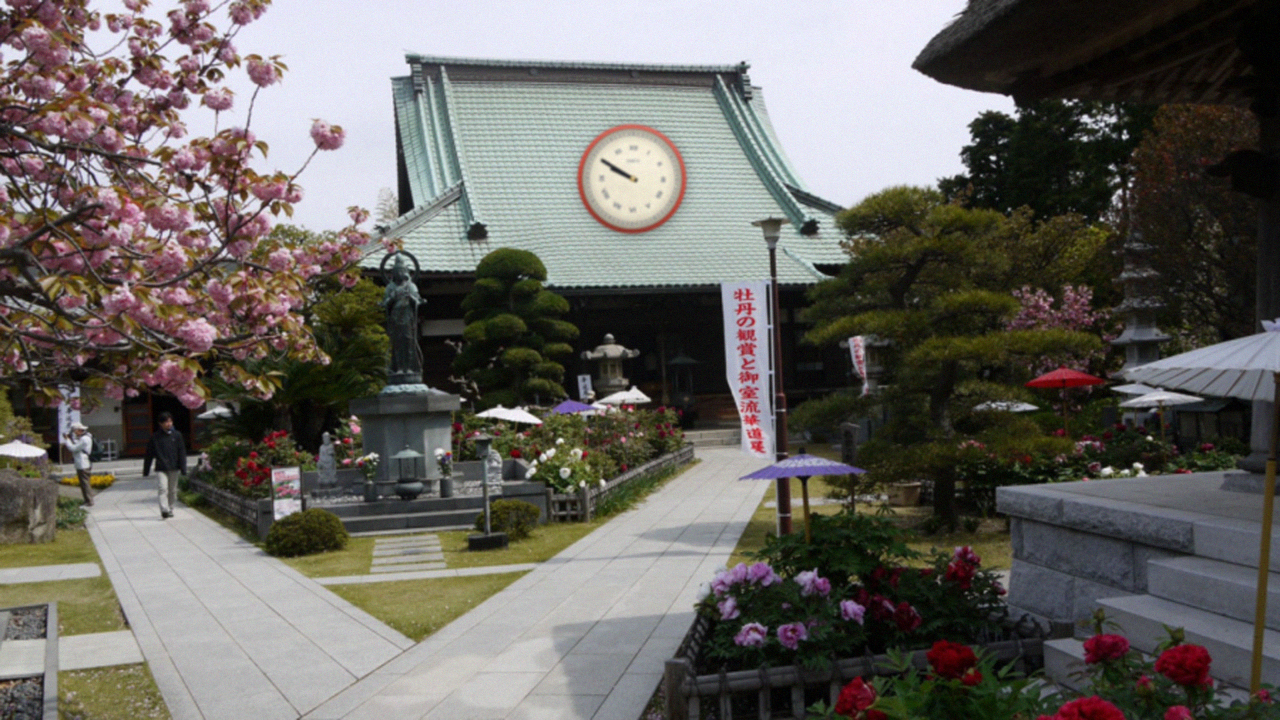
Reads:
{"hour": 9, "minute": 50}
